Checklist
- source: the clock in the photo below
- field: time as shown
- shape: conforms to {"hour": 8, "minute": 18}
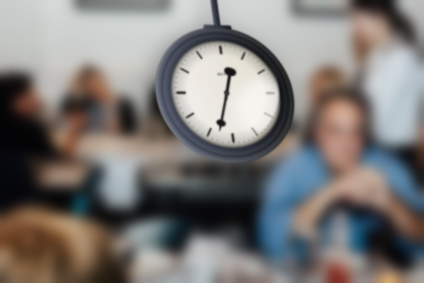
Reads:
{"hour": 12, "minute": 33}
